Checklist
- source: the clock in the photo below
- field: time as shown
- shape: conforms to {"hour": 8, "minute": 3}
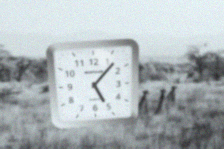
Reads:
{"hour": 5, "minute": 7}
